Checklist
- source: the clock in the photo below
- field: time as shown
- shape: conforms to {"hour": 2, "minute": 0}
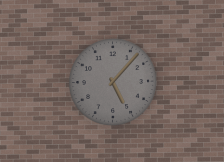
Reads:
{"hour": 5, "minute": 7}
